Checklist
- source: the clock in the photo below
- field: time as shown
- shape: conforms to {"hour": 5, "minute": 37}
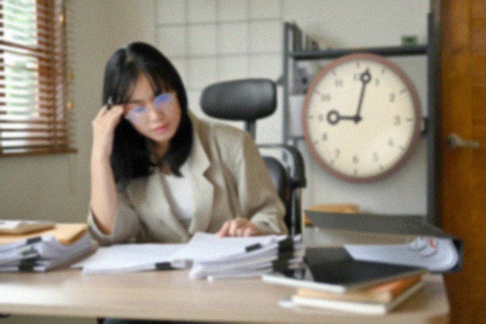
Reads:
{"hour": 9, "minute": 2}
